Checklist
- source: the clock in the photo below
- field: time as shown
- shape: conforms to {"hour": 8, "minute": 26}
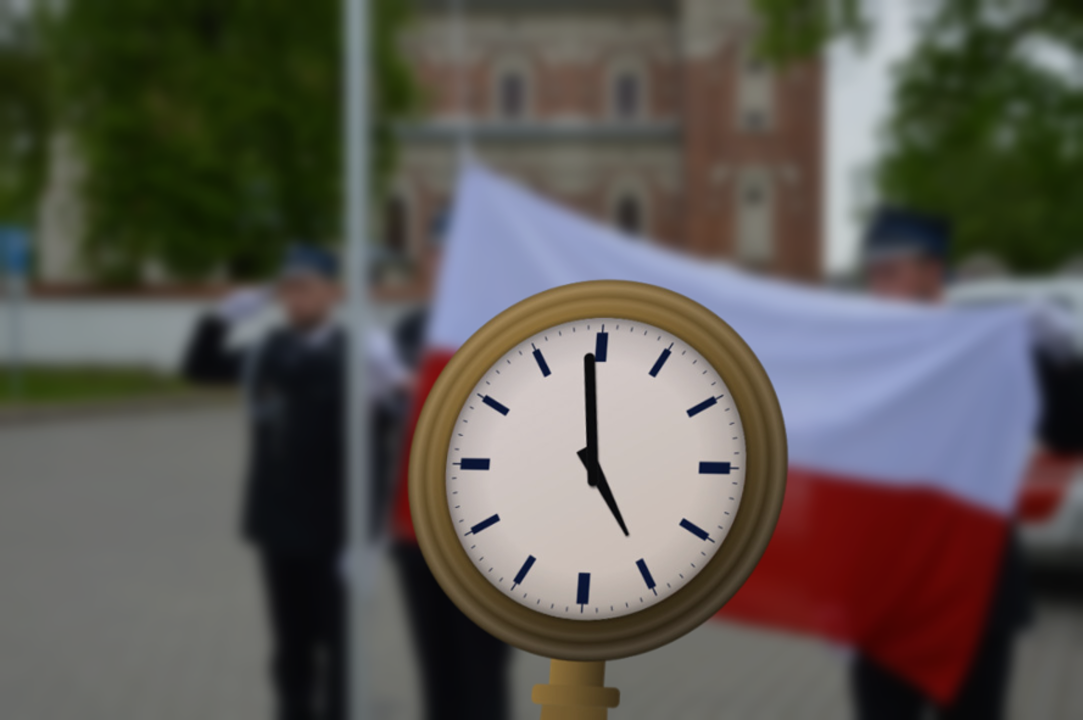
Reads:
{"hour": 4, "minute": 59}
